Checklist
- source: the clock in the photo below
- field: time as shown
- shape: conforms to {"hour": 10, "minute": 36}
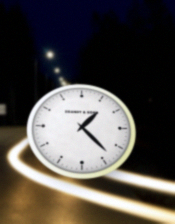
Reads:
{"hour": 1, "minute": 23}
